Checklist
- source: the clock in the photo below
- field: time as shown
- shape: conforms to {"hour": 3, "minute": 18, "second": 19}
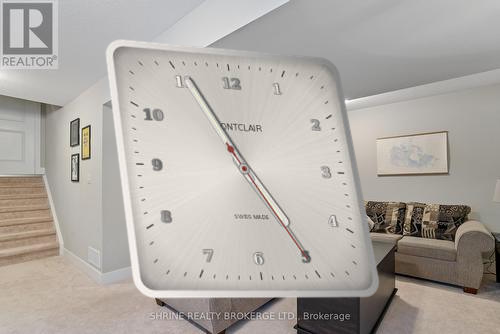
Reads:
{"hour": 4, "minute": 55, "second": 25}
